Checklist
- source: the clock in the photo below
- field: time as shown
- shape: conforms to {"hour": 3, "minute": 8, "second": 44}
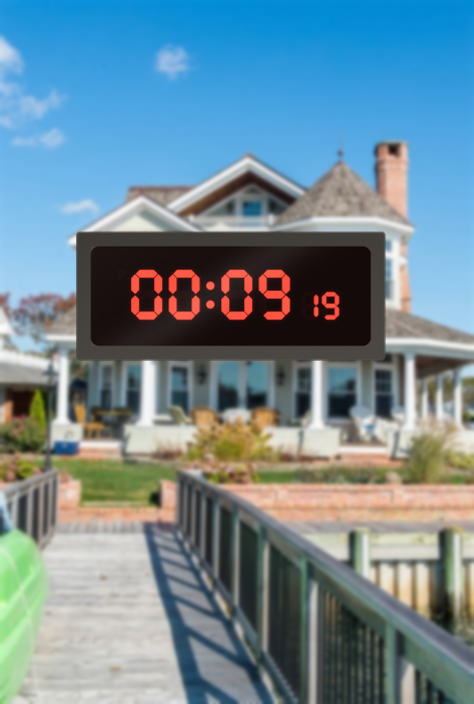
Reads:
{"hour": 0, "minute": 9, "second": 19}
